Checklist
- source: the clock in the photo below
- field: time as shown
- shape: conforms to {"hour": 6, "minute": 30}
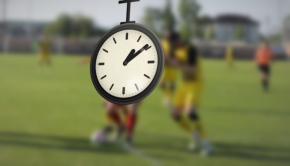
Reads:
{"hour": 1, "minute": 9}
